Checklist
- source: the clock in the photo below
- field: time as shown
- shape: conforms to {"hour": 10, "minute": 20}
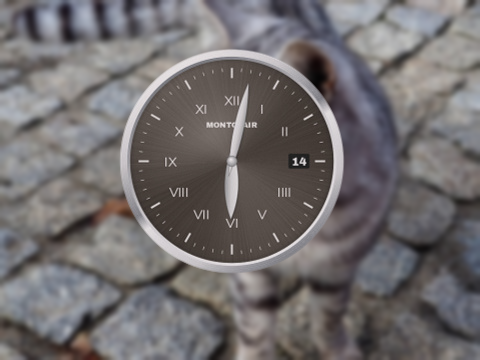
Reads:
{"hour": 6, "minute": 2}
